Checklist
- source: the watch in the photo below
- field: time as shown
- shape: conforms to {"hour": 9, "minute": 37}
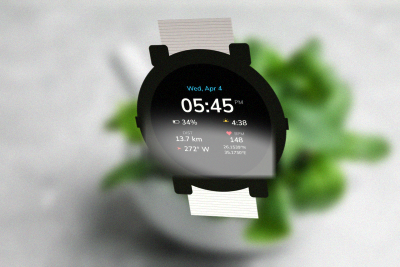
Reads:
{"hour": 5, "minute": 45}
